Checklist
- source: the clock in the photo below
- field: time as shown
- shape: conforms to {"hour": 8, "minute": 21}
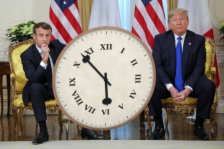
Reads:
{"hour": 5, "minute": 53}
